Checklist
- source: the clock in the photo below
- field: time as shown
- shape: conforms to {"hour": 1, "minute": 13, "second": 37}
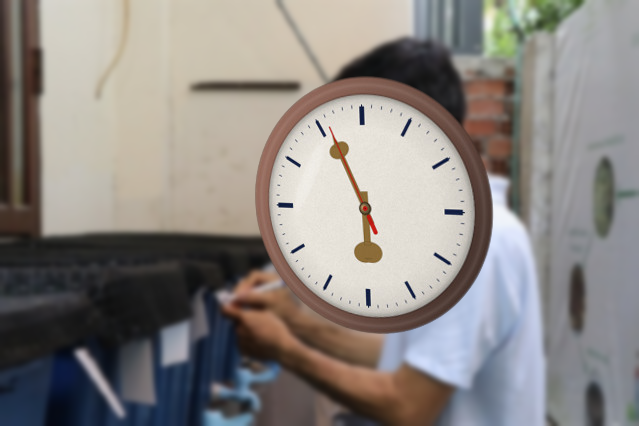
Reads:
{"hour": 5, "minute": 55, "second": 56}
